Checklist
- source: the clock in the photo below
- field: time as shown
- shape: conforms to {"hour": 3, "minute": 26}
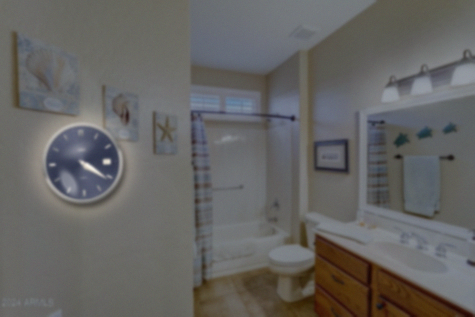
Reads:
{"hour": 4, "minute": 21}
